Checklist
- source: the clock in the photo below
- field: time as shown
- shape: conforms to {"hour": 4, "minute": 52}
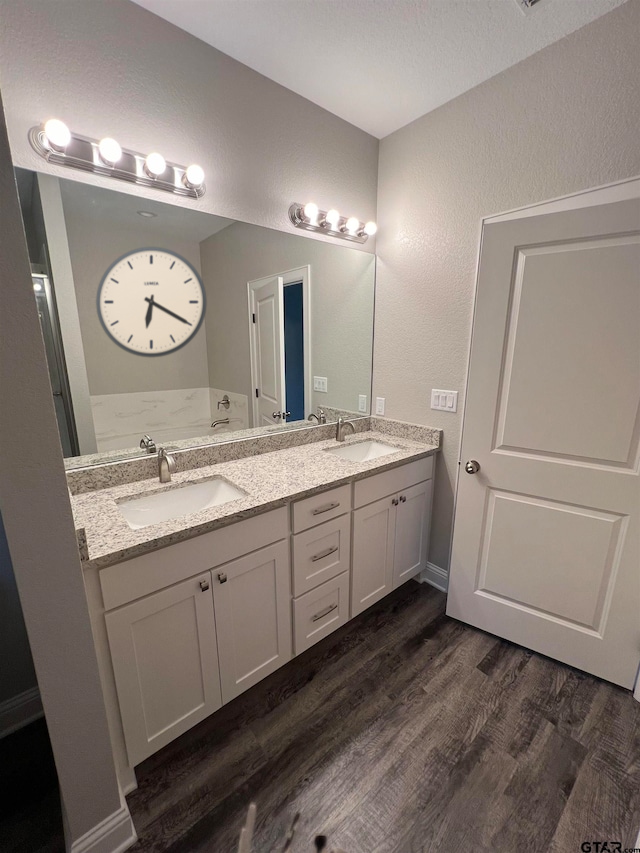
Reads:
{"hour": 6, "minute": 20}
